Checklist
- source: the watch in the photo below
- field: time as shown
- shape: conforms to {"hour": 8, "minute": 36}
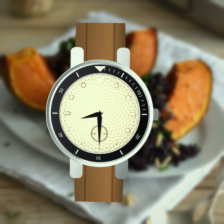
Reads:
{"hour": 8, "minute": 30}
